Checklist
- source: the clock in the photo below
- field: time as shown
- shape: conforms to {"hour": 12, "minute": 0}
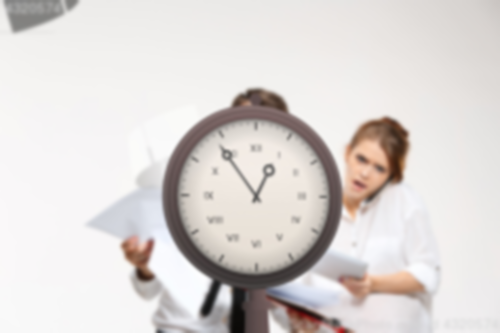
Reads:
{"hour": 12, "minute": 54}
